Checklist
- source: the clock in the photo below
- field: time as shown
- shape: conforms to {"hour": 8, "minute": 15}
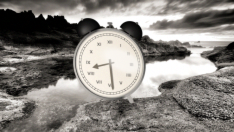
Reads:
{"hour": 8, "minute": 29}
